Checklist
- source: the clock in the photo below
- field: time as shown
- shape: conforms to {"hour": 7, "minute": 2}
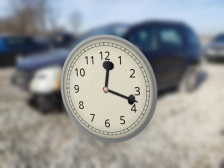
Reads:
{"hour": 12, "minute": 18}
